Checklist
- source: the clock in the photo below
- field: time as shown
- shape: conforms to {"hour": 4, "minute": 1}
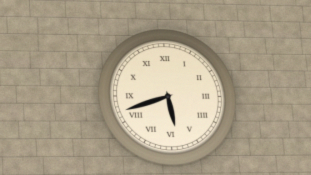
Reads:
{"hour": 5, "minute": 42}
